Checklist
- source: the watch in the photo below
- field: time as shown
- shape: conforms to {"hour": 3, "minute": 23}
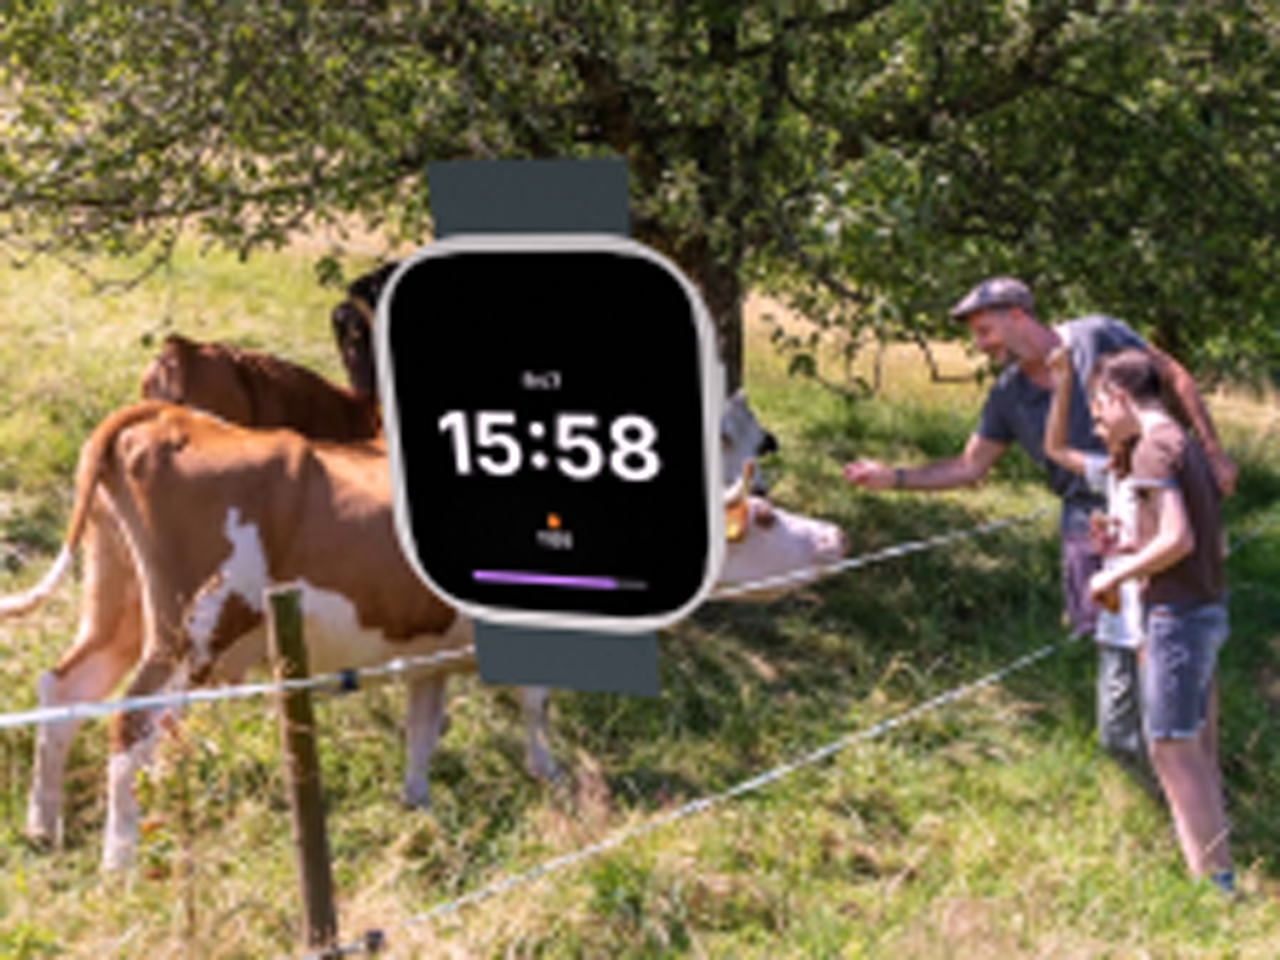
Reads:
{"hour": 15, "minute": 58}
